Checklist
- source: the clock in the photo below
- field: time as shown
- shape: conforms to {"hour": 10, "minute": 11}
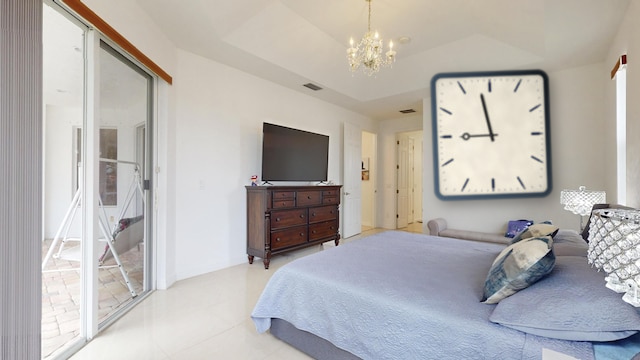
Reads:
{"hour": 8, "minute": 58}
